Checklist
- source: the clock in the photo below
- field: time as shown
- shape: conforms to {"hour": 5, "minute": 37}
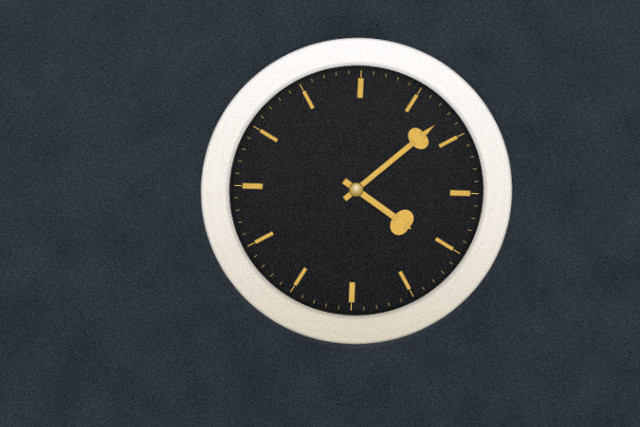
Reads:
{"hour": 4, "minute": 8}
